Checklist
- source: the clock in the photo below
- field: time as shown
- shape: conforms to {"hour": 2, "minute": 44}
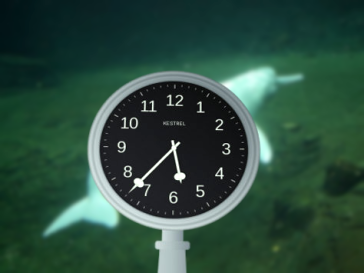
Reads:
{"hour": 5, "minute": 37}
